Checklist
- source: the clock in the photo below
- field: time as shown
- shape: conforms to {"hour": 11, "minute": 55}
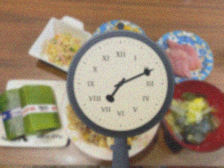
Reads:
{"hour": 7, "minute": 11}
